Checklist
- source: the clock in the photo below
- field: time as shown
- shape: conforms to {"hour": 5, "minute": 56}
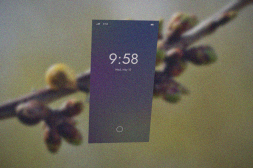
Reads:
{"hour": 9, "minute": 58}
